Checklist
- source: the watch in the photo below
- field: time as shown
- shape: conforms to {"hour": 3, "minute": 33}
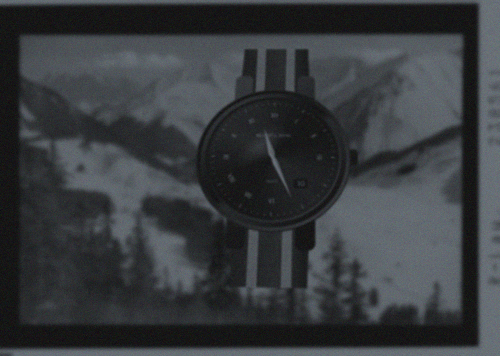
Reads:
{"hour": 11, "minute": 26}
